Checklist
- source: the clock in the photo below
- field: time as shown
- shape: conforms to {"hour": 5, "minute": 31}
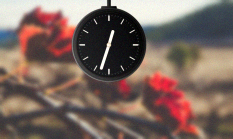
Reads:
{"hour": 12, "minute": 33}
